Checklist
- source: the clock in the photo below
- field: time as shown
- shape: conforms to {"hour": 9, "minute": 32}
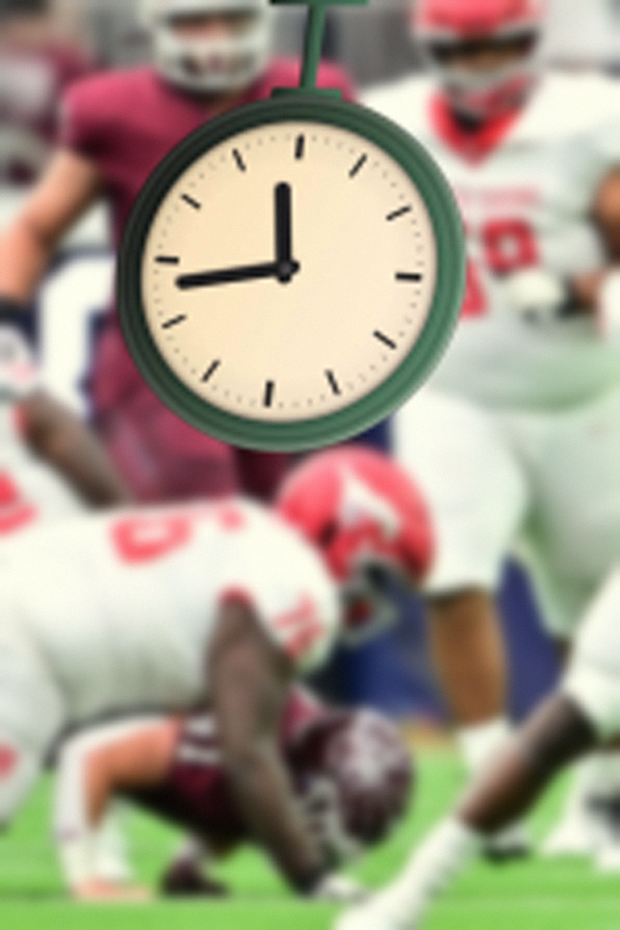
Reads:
{"hour": 11, "minute": 43}
